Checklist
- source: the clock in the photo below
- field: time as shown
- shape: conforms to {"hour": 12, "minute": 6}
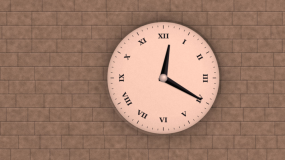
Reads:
{"hour": 12, "minute": 20}
